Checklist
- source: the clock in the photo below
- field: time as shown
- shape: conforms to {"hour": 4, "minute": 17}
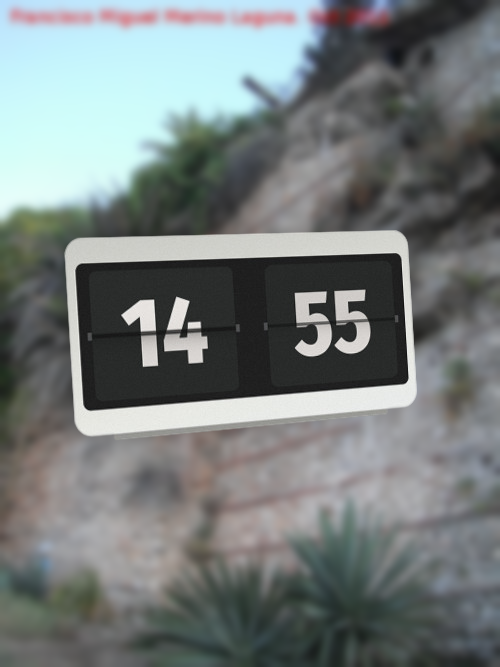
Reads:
{"hour": 14, "minute": 55}
